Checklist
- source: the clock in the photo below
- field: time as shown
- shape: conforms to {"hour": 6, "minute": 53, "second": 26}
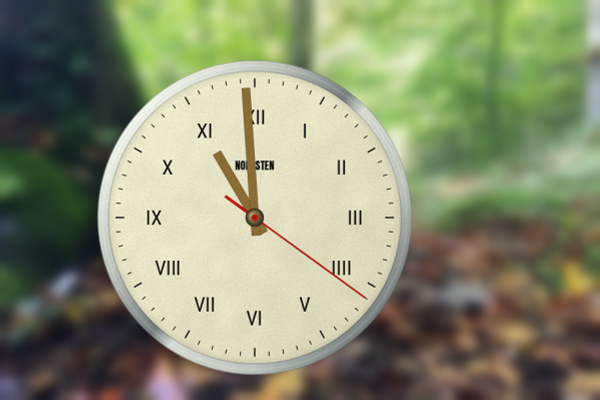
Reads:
{"hour": 10, "minute": 59, "second": 21}
